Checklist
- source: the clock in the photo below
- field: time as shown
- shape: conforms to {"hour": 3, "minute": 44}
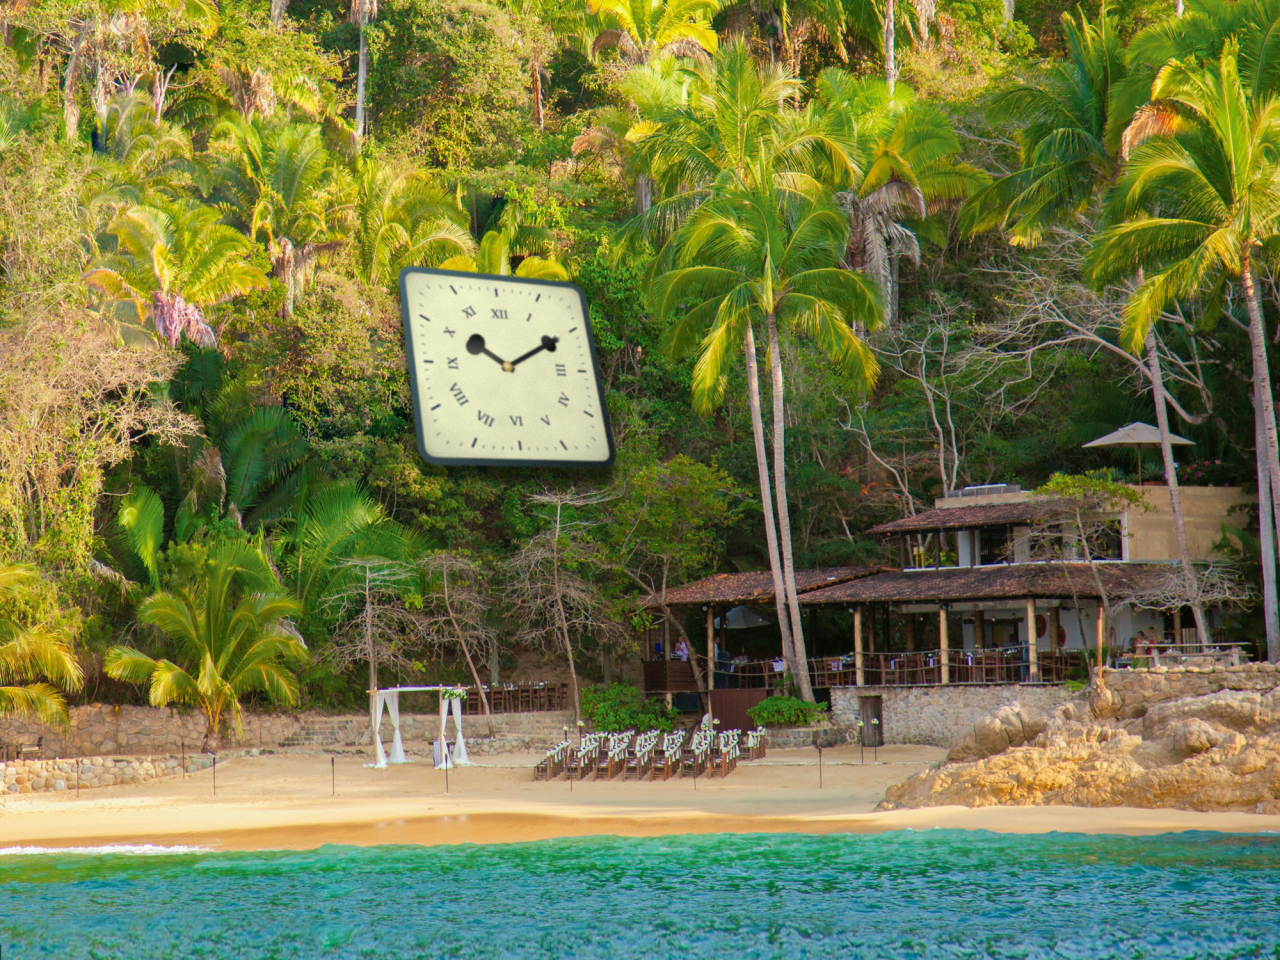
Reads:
{"hour": 10, "minute": 10}
